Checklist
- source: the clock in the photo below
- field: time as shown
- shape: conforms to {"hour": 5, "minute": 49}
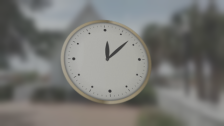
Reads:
{"hour": 12, "minute": 8}
